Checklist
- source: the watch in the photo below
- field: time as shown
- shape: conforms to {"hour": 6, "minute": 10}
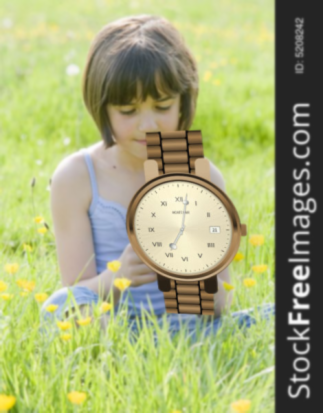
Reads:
{"hour": 7, "minute": 2}
